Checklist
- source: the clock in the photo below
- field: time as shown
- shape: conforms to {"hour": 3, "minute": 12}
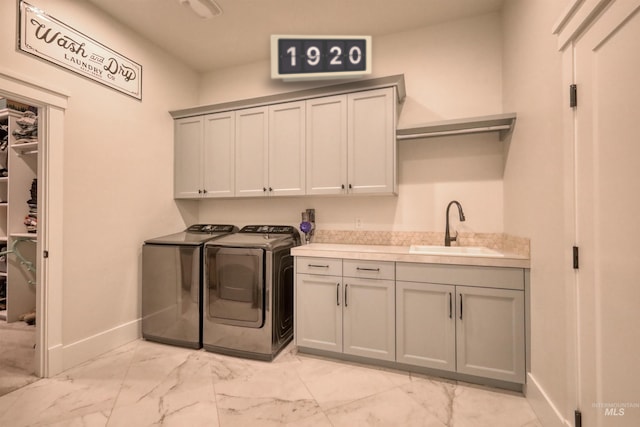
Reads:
{"hour": 19, "minute": 20}
